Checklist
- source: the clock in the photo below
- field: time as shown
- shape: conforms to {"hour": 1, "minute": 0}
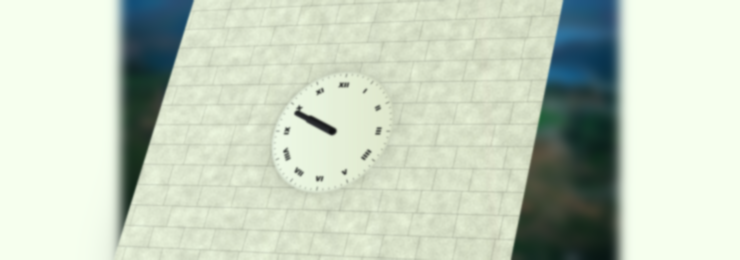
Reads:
{"hour": 9, "minute": 49}
